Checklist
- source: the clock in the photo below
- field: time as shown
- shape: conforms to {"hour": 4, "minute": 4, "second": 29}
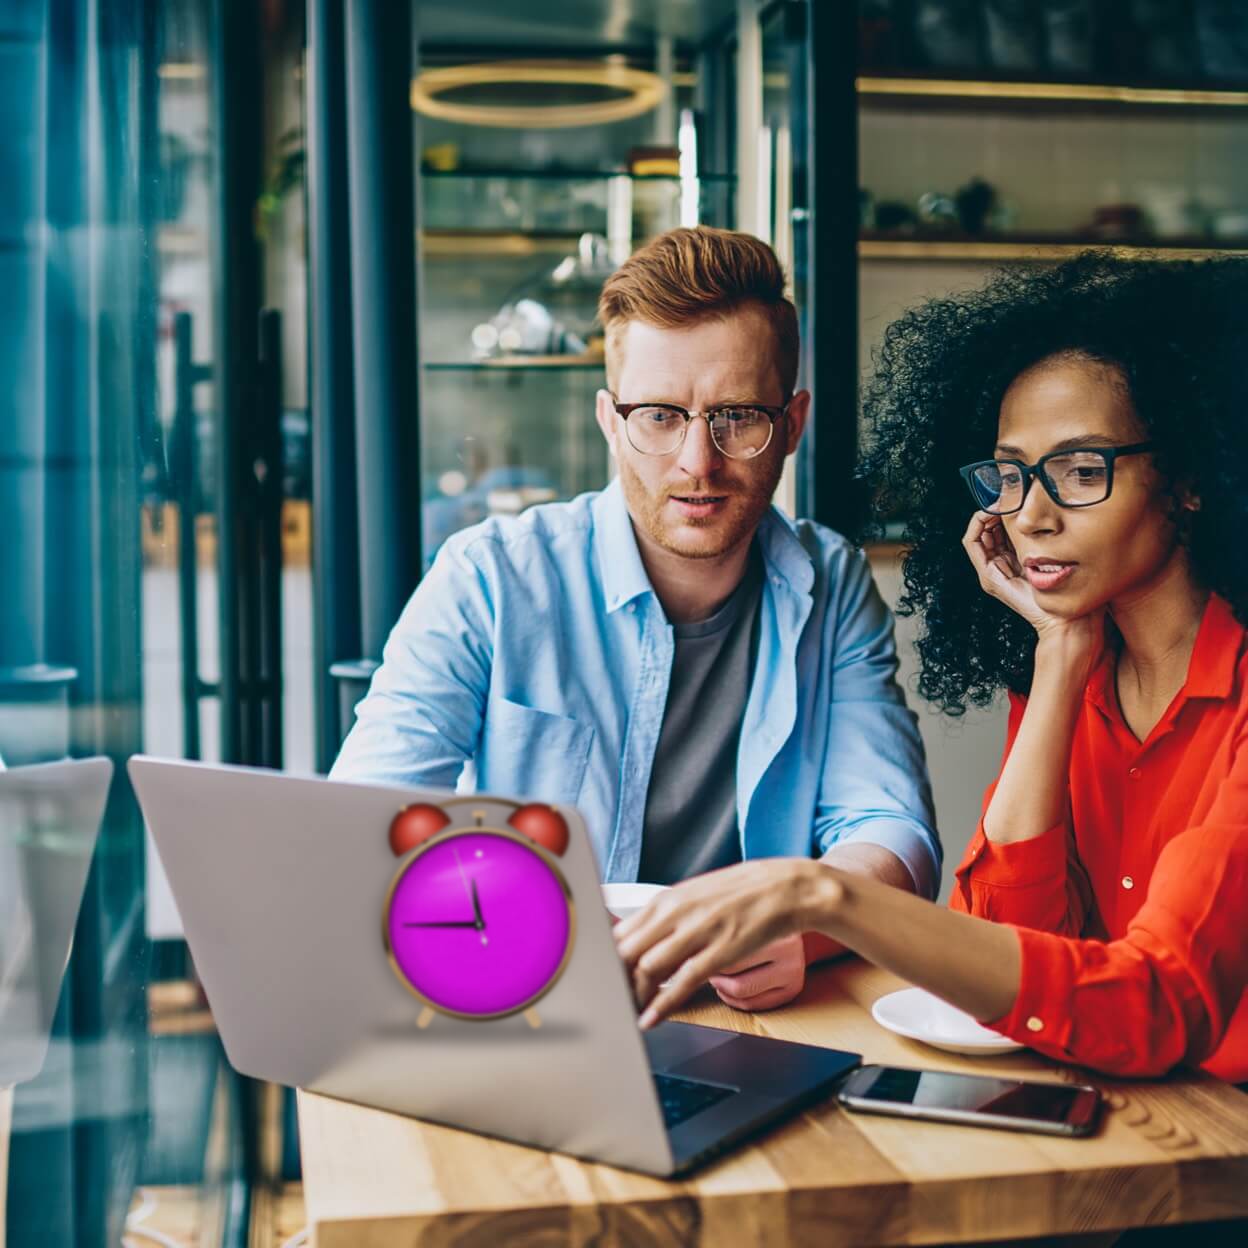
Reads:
{"hour": 11, "minute": 44, "second": 57}
